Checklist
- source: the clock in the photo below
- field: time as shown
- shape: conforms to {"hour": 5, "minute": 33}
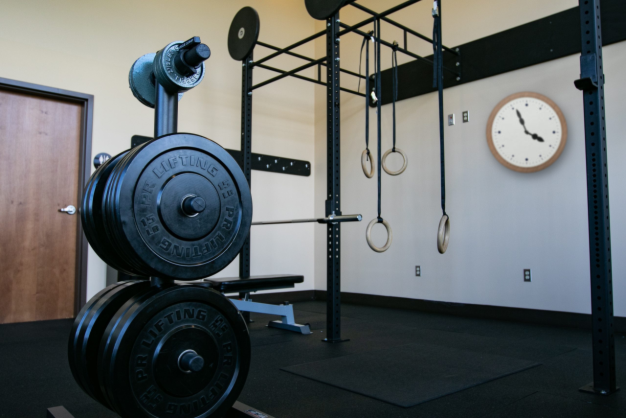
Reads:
{"hour": 3, "minute": 56}
